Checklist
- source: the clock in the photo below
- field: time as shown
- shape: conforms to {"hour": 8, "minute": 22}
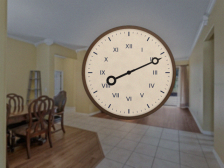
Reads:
{"hour": 8, "minute": 11}
